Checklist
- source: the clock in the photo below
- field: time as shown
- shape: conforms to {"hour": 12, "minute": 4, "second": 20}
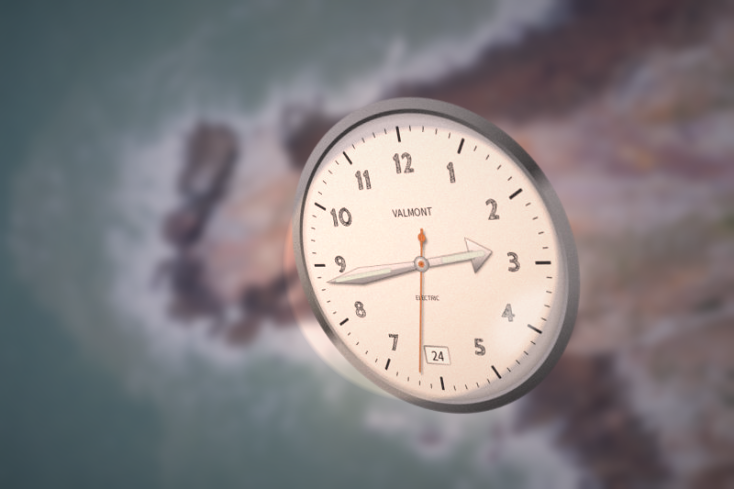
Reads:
{"hour": 2, "minute": 43, "second": 32}
